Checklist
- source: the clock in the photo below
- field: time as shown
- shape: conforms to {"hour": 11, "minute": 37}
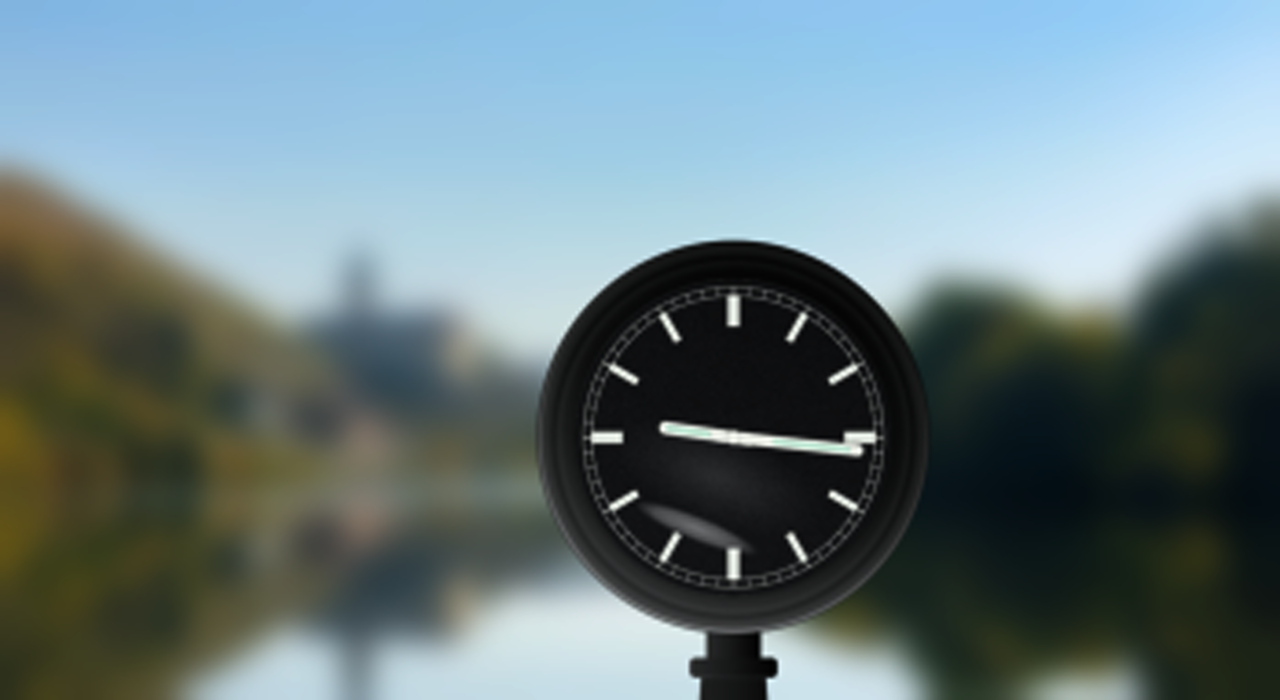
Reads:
{"hour": 9, "minute": 16}
